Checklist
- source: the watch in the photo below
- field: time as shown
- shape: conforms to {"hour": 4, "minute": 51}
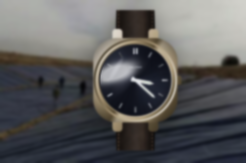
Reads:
{"hour": 3, "minute": 22}
